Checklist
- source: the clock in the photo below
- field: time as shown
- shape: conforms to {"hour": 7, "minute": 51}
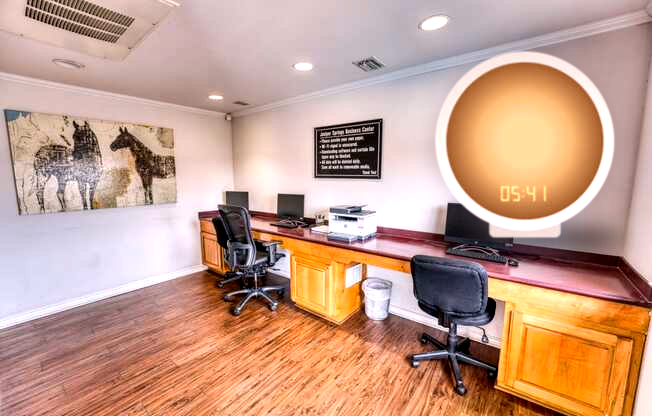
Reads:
{"hour": 5, "minute": 41}
